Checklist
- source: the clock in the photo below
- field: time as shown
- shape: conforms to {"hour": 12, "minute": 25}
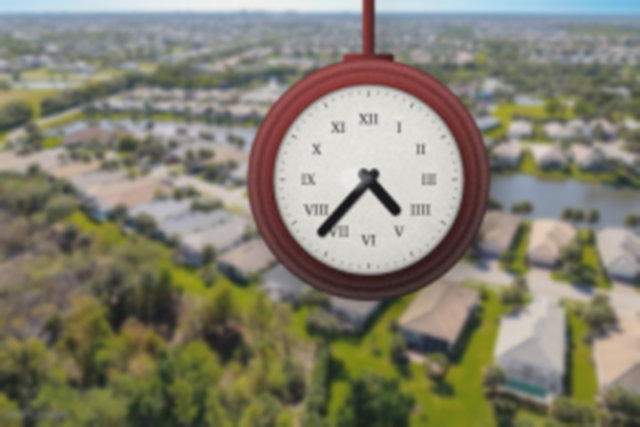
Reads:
{"hour": 4, "minute": 37}
